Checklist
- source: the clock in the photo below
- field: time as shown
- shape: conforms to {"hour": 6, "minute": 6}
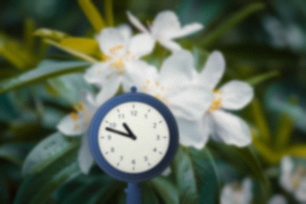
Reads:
{"hour": 10, "minute": 48}
